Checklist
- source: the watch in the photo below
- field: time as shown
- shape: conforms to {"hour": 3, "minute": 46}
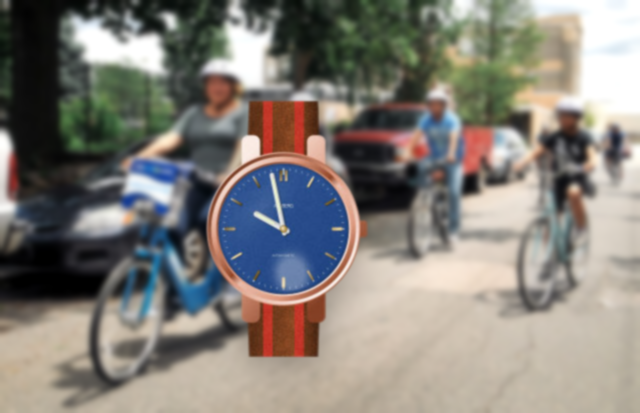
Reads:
{"hour": 9, "minute": 58}
